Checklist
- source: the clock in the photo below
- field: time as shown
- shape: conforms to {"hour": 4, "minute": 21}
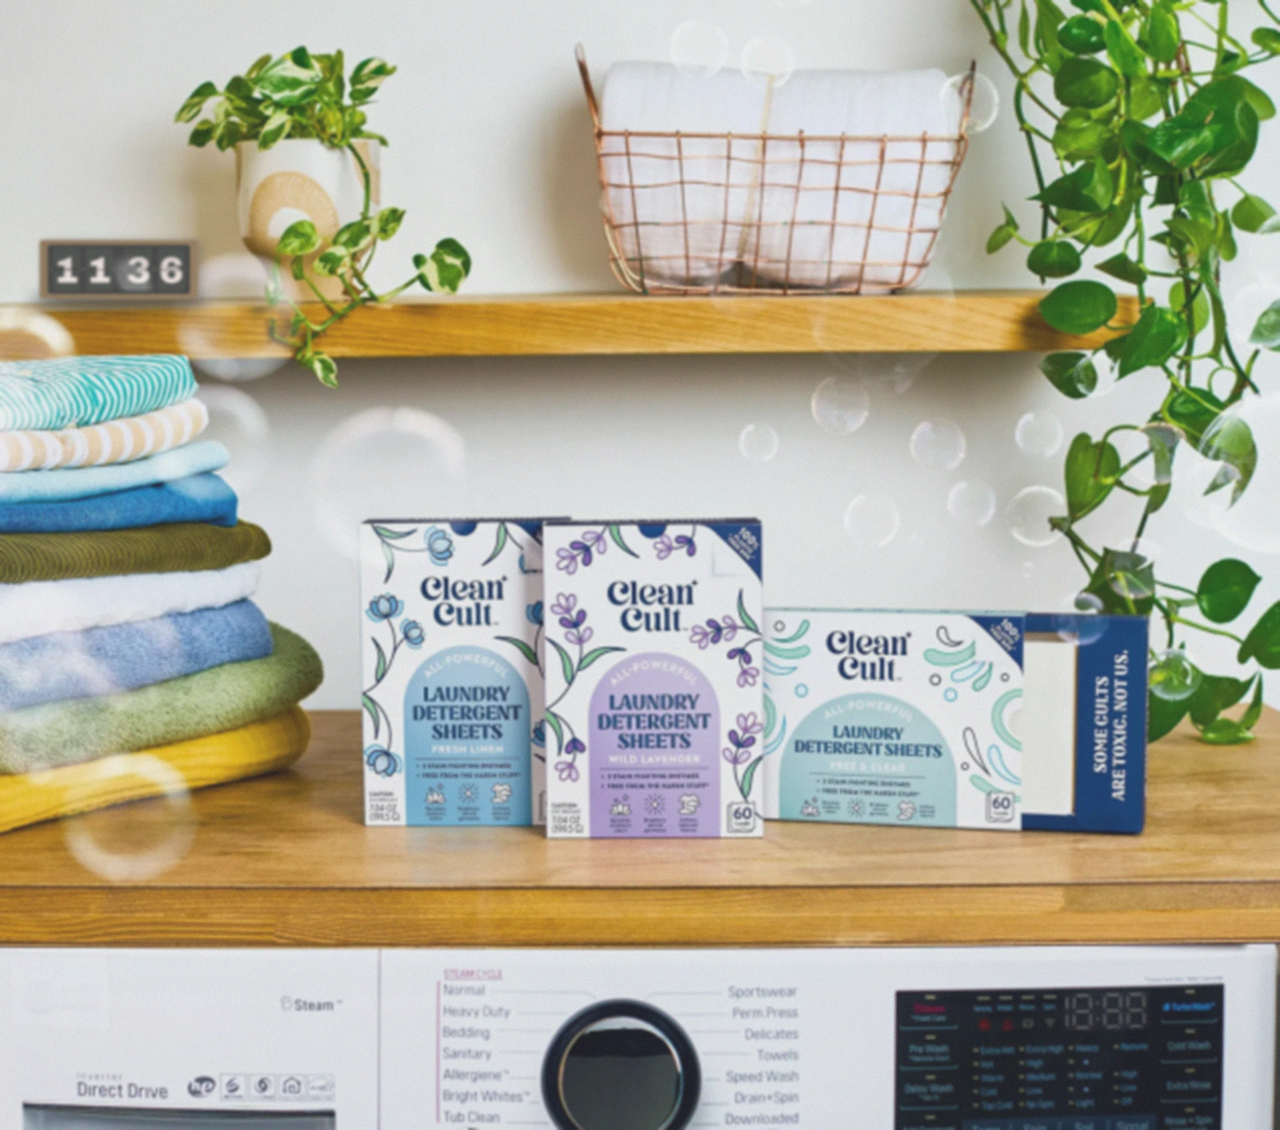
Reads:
{"hour": 11, "minute": 36}
